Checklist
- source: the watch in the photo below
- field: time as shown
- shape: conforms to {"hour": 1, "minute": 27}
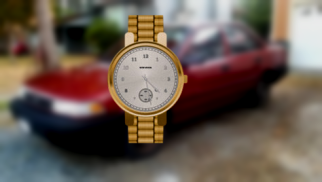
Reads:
{"hour": 4, "minute": 28}
